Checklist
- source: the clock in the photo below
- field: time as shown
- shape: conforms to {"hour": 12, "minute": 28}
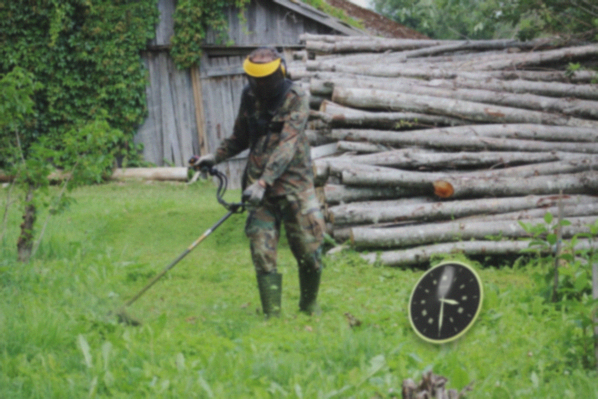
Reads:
{"hour": 3, "minute": 30}
